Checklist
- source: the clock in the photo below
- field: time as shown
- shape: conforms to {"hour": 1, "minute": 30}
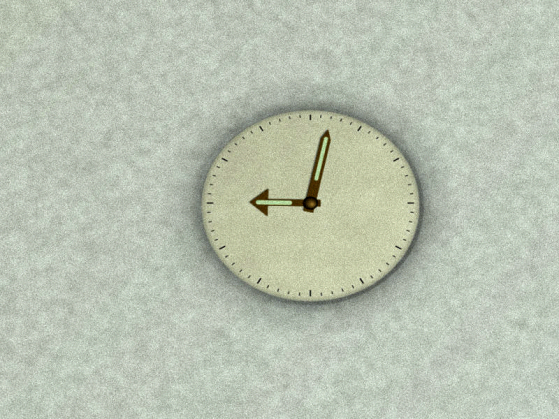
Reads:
{"hour": 9, "minute": 2}
